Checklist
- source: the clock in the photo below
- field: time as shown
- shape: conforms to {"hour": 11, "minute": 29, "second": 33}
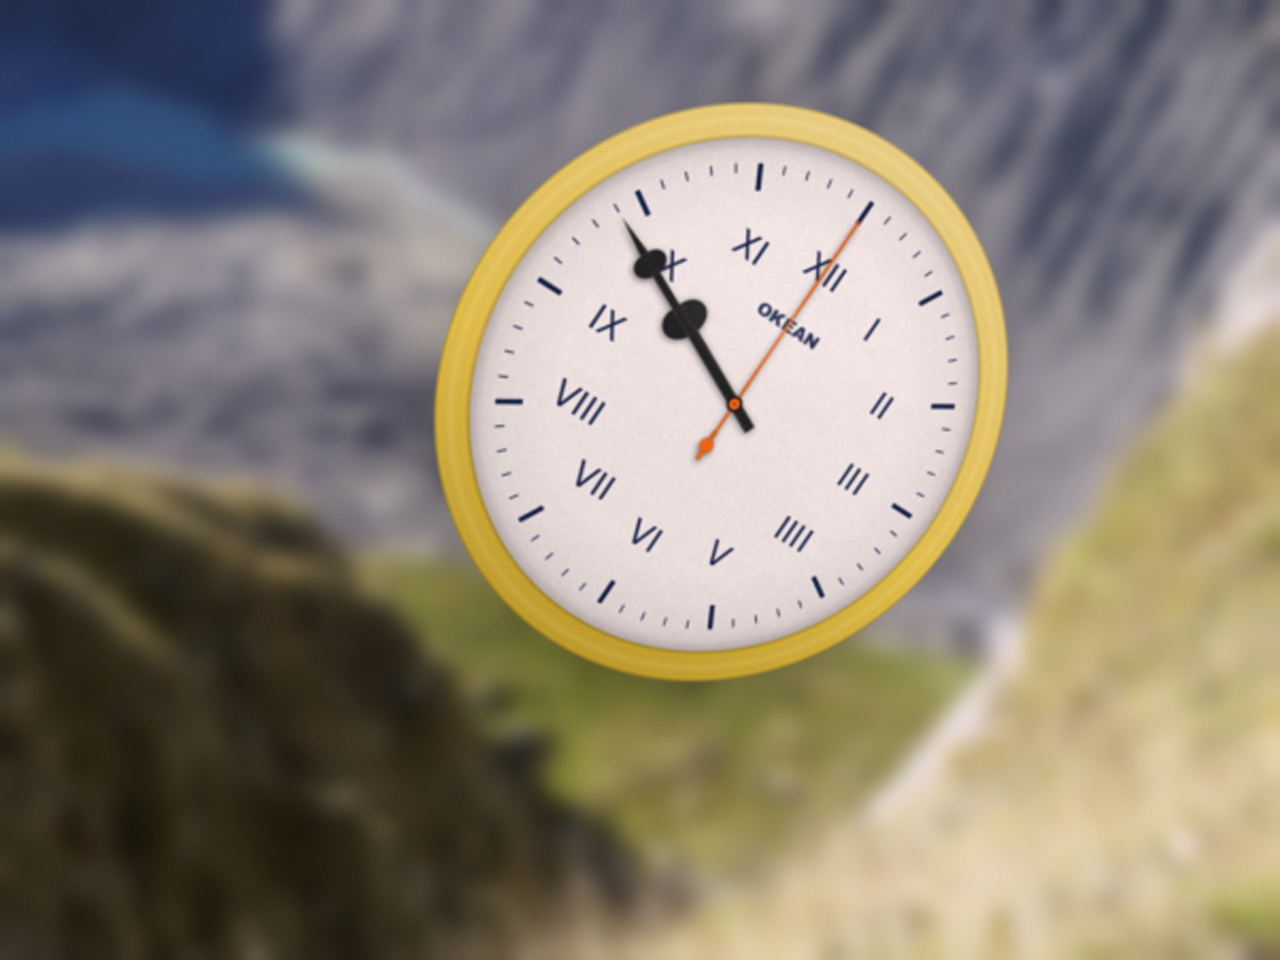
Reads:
{"hour": 9, "minute": 49, "second": 0}
